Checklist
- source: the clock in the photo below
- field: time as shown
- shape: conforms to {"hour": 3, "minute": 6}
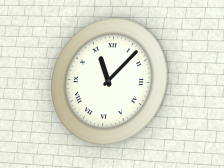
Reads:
{"hour": 11, "minute": 7}
